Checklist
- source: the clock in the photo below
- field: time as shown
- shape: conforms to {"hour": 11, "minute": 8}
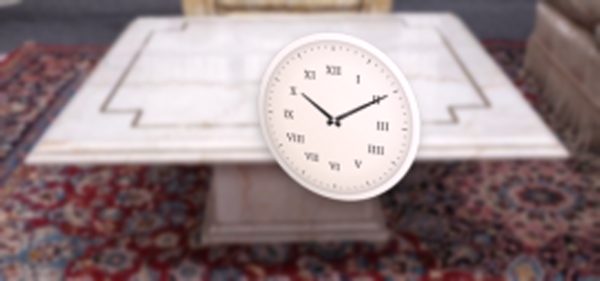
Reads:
{"hour": 10, "minute": 10}
